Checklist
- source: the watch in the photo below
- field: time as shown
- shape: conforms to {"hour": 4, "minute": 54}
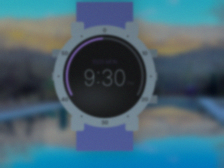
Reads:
{"hour": 9, "minute": 30}
